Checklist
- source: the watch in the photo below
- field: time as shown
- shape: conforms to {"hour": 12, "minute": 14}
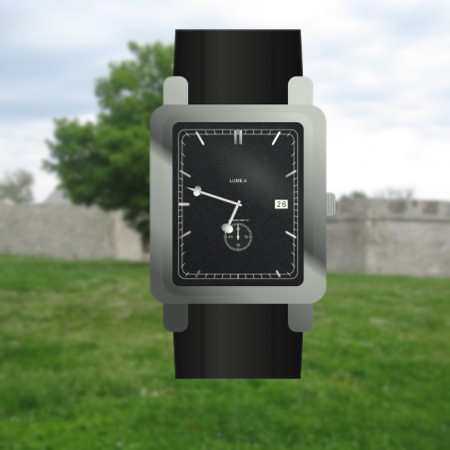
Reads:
{"hour": 6, "minute": 48}
